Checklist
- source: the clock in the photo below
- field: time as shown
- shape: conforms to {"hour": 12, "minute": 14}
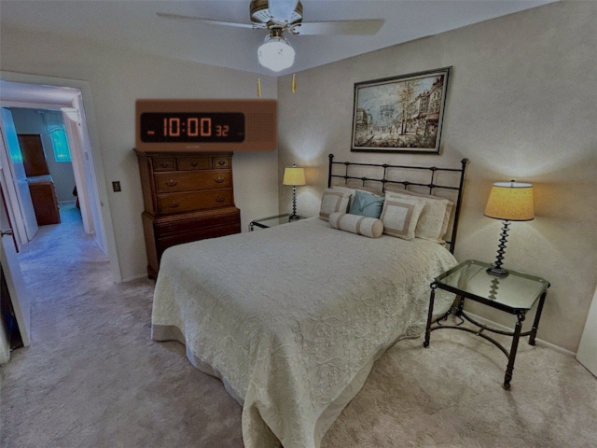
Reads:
{"hour": 10, "minute": 0}
